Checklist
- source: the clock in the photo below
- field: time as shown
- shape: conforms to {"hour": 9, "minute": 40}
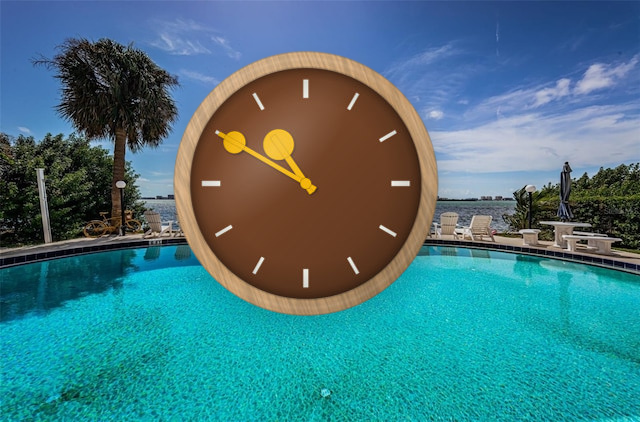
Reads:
{"hour": 10, "minute": 50}
